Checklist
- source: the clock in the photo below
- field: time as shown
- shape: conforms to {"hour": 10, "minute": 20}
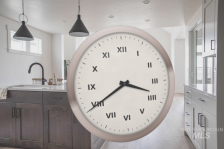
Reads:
{"hour": 3, "minute": 40}
